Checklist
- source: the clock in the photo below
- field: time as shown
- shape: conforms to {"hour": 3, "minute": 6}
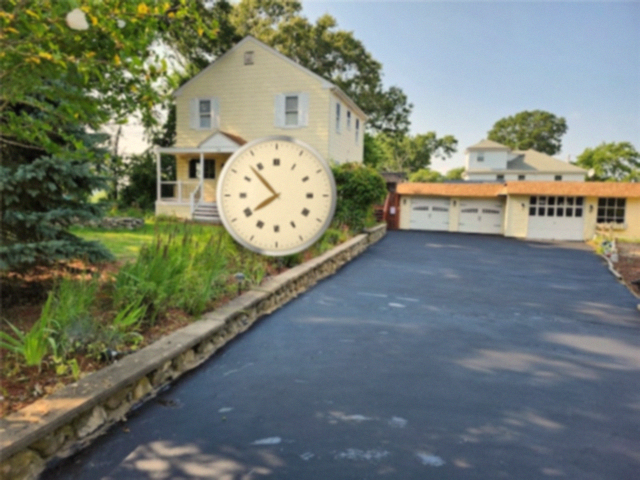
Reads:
{"hour": 7, "minute": 53}
